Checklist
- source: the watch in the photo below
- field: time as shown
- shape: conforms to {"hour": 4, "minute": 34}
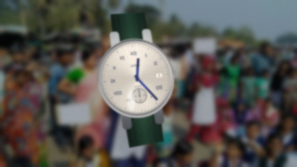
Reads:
{"hour": 12, "minute": 24}
